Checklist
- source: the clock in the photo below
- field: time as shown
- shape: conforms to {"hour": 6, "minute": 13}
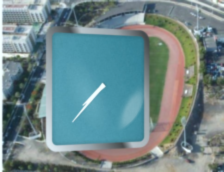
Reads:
{"hour": 7, "minute": 37}
